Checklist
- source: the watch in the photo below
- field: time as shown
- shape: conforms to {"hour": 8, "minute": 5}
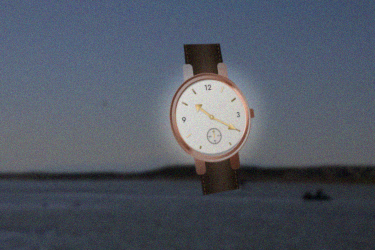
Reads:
{"hour": 10, "minute": 20}
